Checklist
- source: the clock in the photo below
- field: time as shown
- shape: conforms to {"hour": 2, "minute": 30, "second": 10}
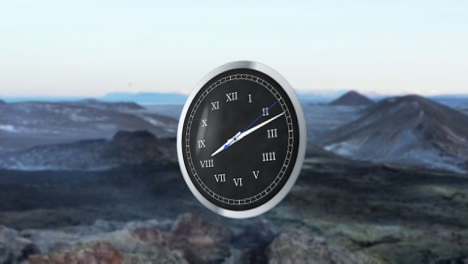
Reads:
{"hour": 8, "minute": 12, "second": 10}
